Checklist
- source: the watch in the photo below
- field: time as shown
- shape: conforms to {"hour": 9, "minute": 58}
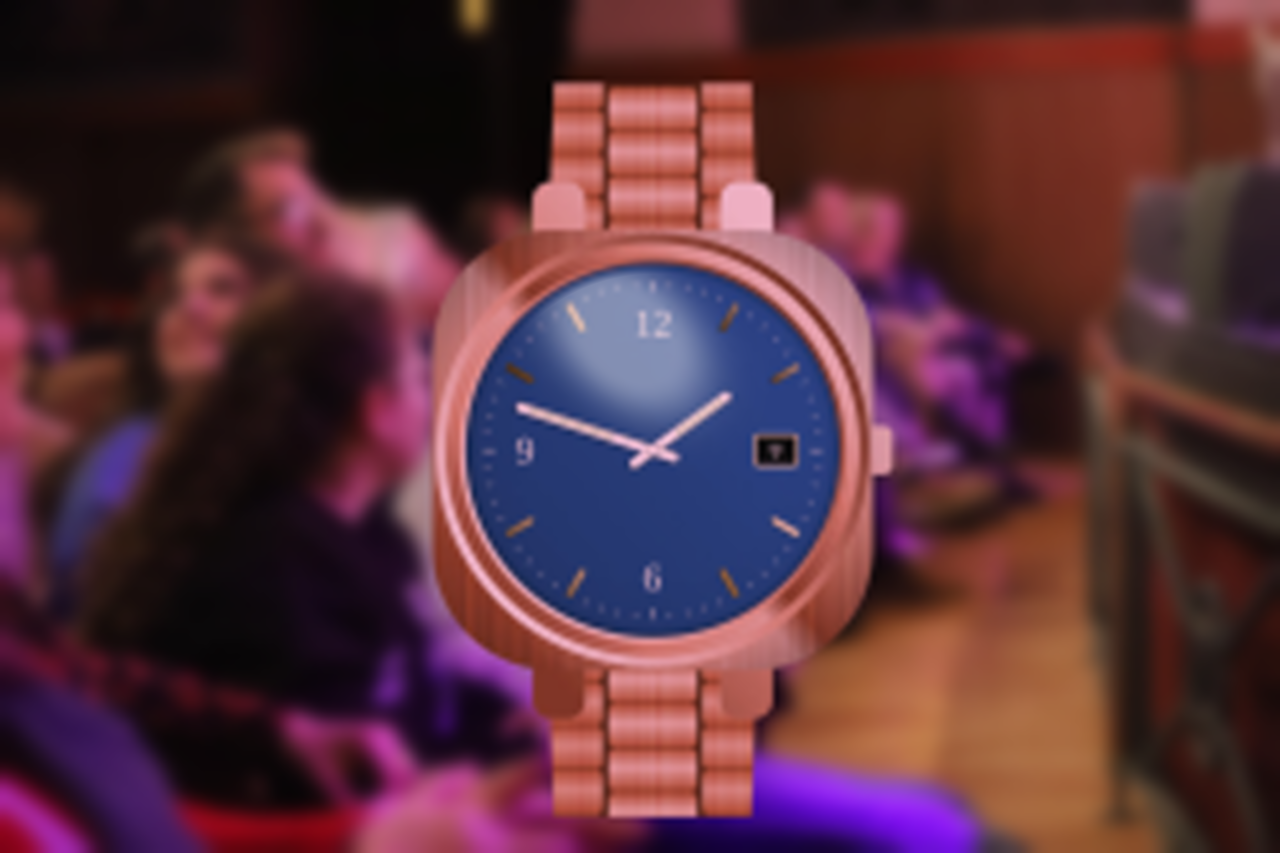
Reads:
{"hour": 1, "minute": 48}
